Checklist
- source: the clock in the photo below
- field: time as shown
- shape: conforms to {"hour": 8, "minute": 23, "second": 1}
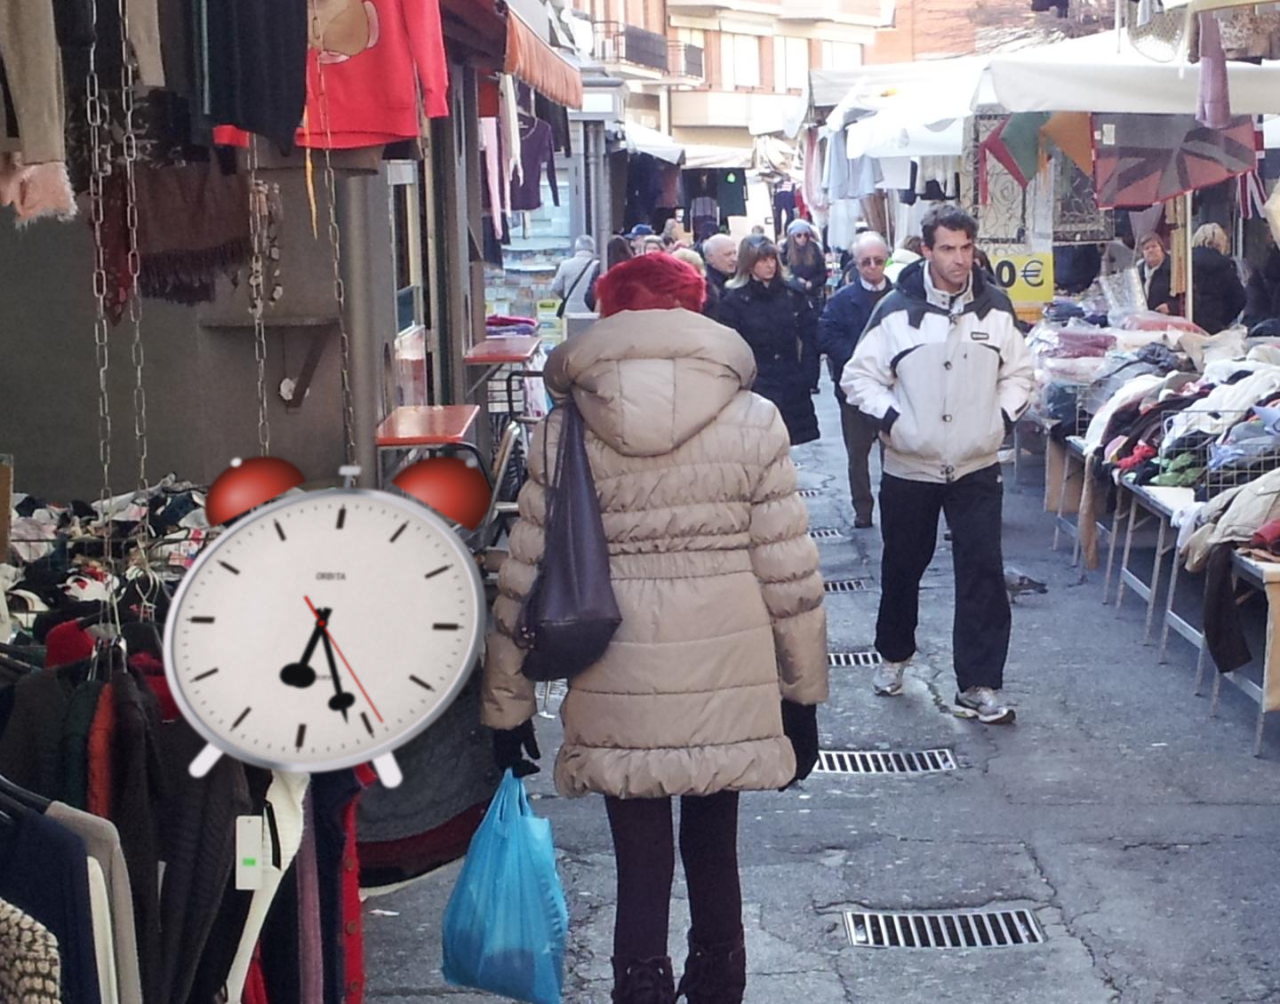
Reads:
{"hour": 6, "minute": 26, "second": 24}
